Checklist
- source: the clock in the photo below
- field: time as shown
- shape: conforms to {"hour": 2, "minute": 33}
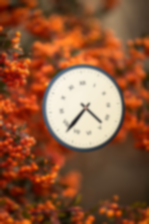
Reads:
{"hour": 4, "minute": 38}
